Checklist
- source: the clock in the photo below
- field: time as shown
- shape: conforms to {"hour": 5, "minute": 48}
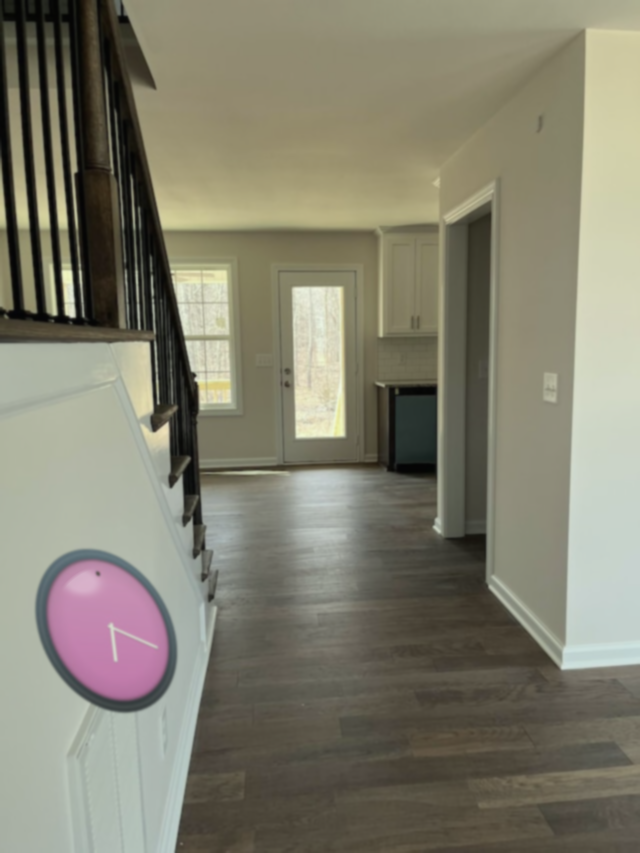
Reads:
{"hour": 6, "minute": 19}
